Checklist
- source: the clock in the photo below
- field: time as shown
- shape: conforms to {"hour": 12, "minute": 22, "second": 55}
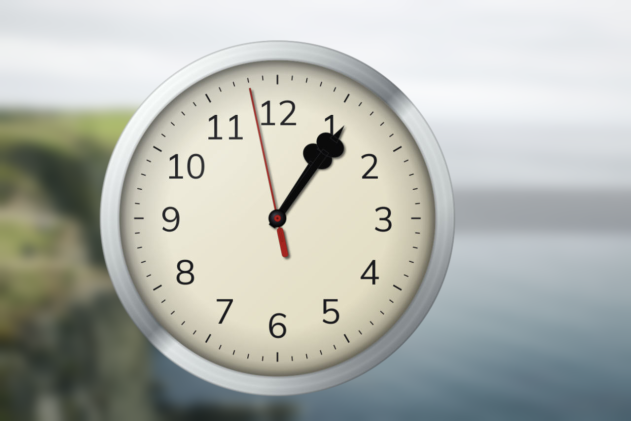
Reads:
{"hour": 1, "minute": 5, "second": 58}
